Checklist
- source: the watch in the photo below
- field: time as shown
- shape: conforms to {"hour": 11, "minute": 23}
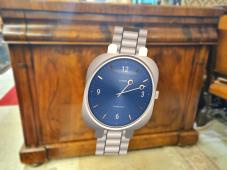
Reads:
{"hour": 1, "minute": 12}
